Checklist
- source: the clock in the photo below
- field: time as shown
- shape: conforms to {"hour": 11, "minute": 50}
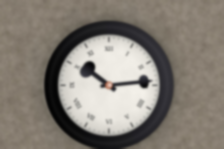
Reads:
{"hour": 10, "minute": 14}
